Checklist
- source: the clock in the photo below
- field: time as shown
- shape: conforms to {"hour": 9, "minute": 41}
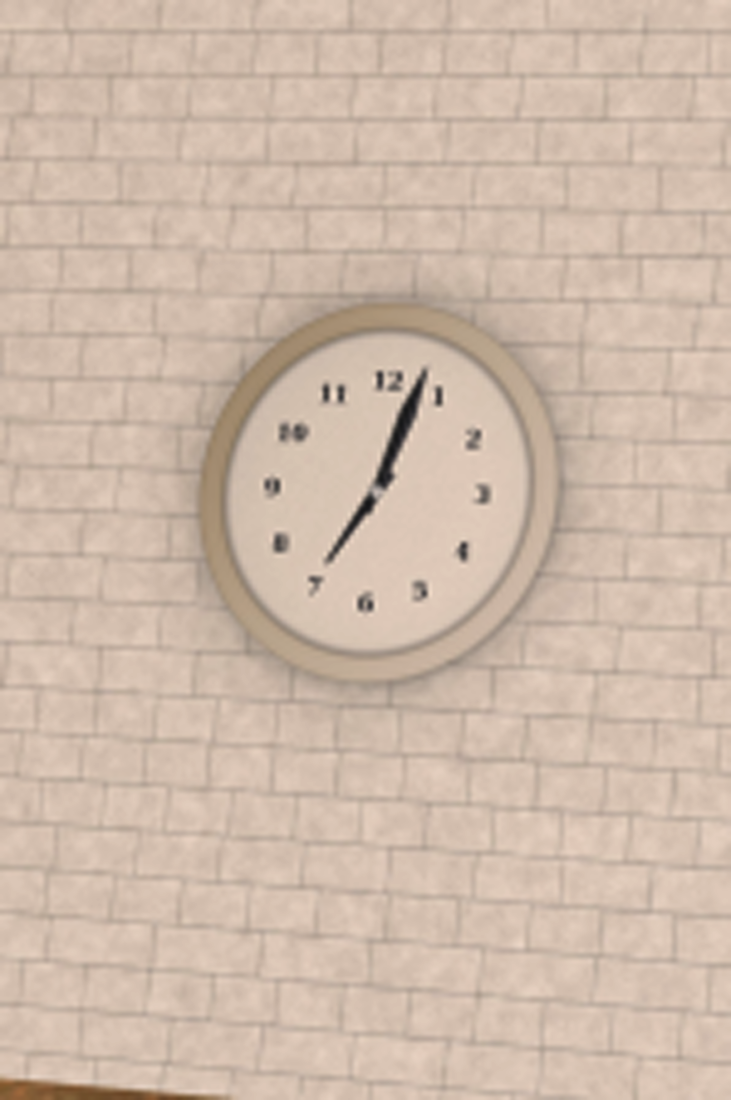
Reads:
{"hour": 7, "minute": 3}
